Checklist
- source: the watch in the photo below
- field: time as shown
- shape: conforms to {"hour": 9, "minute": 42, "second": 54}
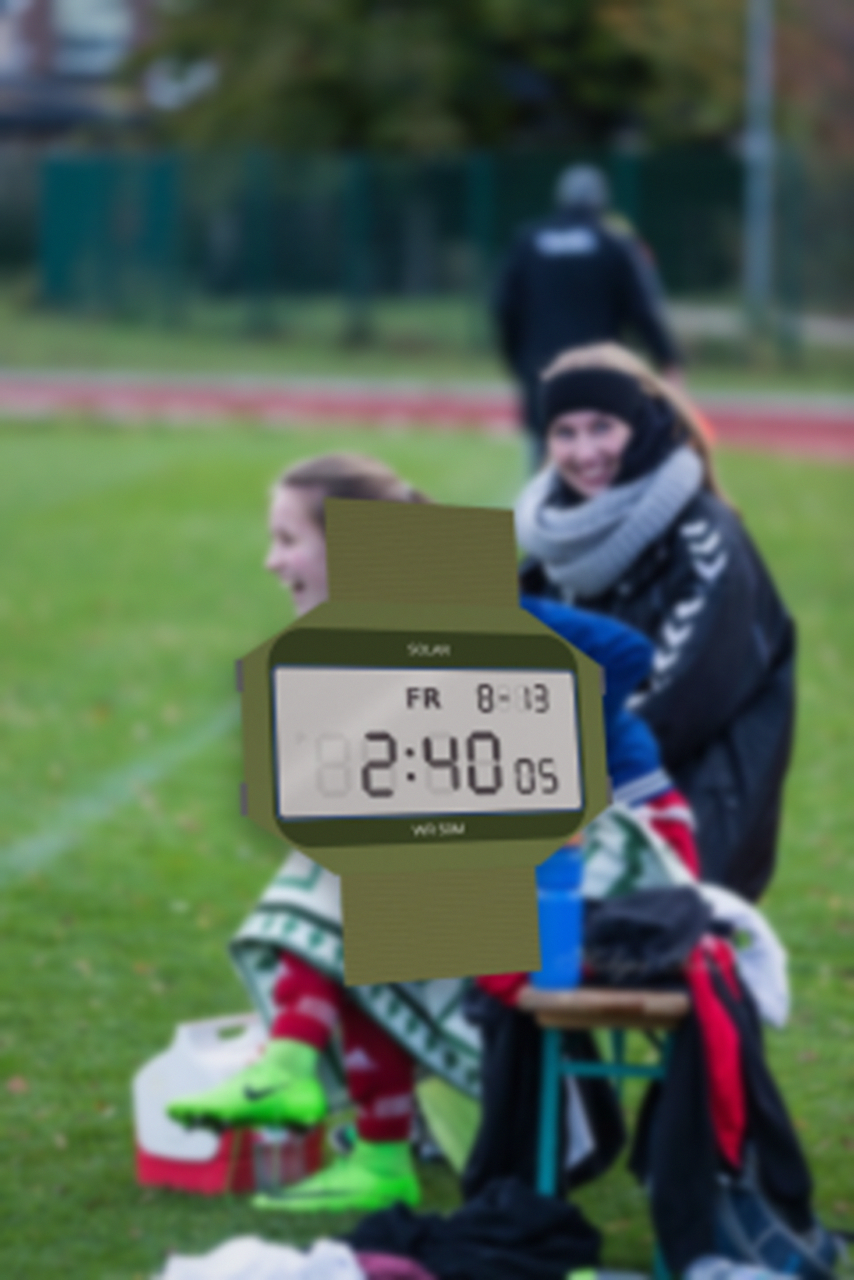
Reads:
{"hour": 2, "minute": 40, "second": 5}
